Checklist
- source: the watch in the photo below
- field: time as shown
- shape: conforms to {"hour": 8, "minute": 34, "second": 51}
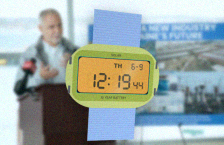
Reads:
{"hour": 12, "minute": 19, "second": 44}
